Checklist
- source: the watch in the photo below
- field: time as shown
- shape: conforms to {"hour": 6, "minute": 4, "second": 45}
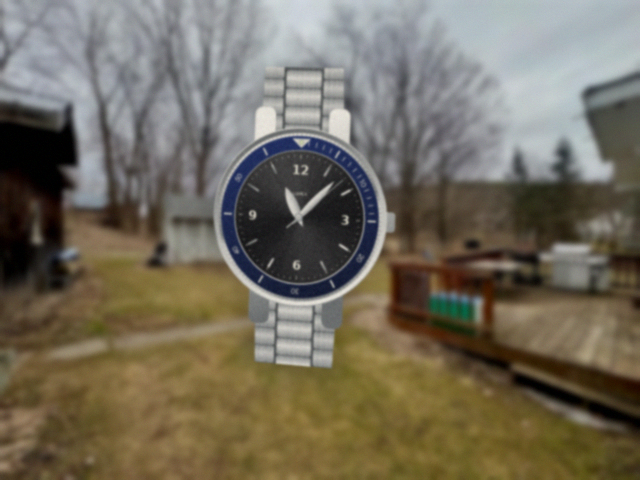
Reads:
{"hour": 11, "minute": 7, "second": 8}
